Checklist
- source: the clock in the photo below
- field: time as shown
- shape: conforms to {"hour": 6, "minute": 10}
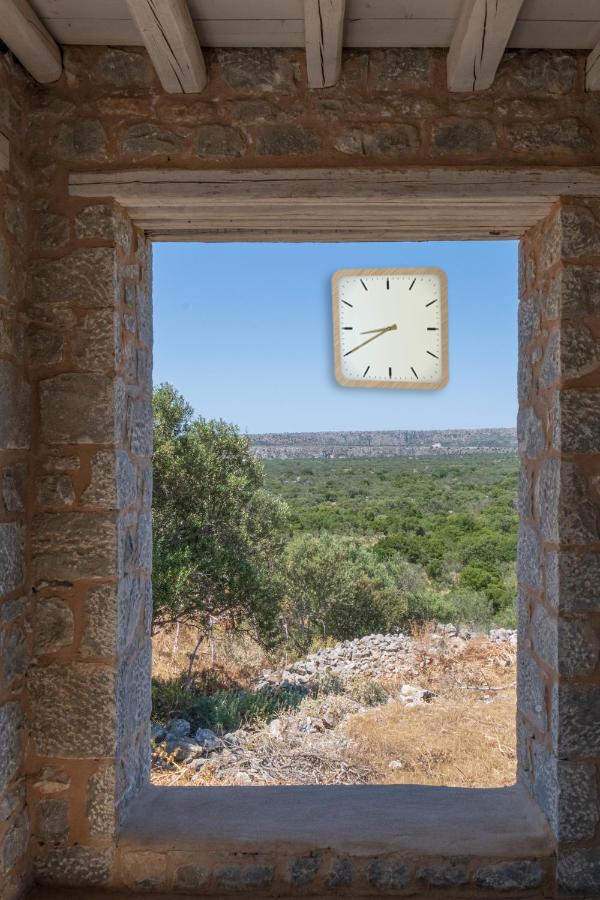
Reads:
{"hour": 8, "minute": 40}
